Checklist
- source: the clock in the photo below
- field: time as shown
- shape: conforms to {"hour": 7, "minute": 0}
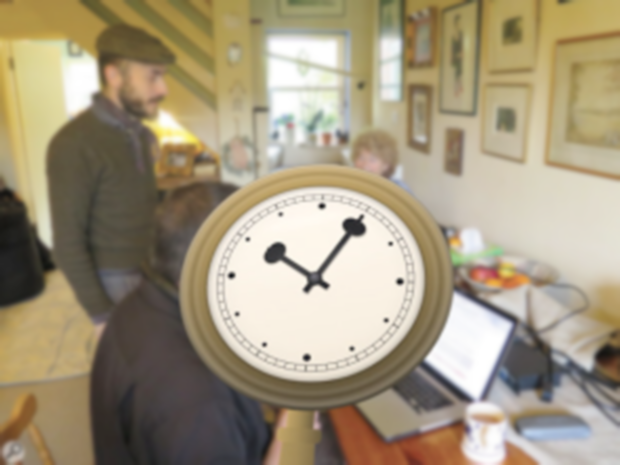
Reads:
{"hour": 10, "minute": 5}
